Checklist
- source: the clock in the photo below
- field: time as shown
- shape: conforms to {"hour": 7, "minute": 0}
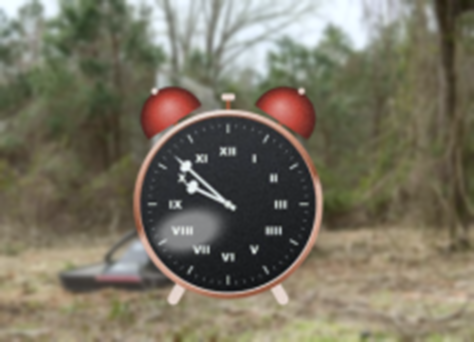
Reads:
{"hour": 9, "minute": 52}
